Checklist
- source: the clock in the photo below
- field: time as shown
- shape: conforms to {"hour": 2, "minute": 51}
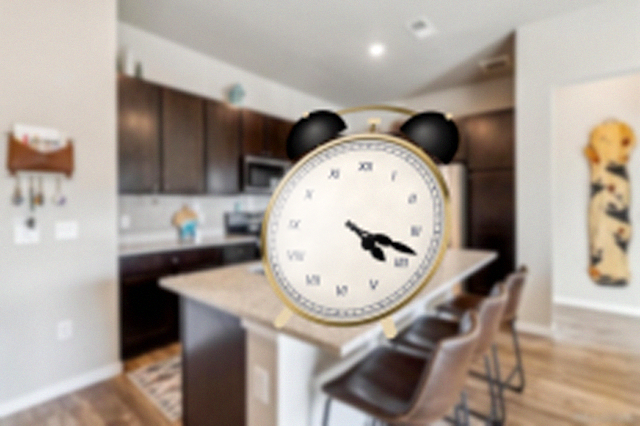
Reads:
{"hour": 4, "minute": 18}
